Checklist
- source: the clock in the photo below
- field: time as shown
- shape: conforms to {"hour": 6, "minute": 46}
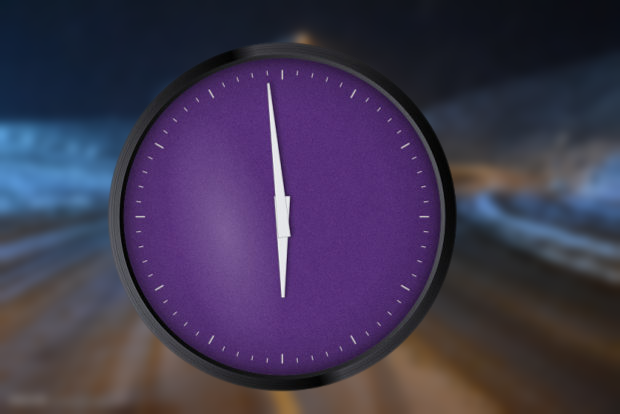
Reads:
{"hour": 5, "minute": 59}
